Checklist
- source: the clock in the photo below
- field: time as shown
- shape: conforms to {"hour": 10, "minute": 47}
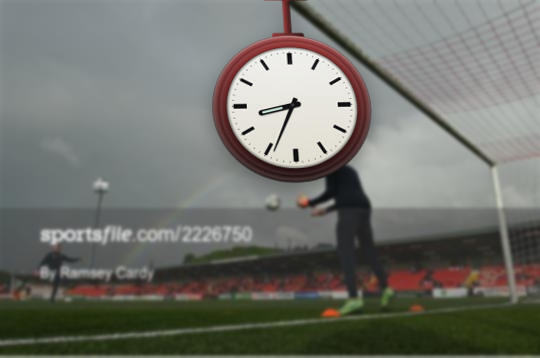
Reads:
{"hour": 8, "minute": 34}
